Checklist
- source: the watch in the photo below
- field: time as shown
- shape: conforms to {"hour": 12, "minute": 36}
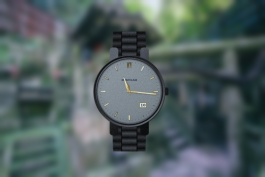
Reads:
{"hour": 11, "minute": 16}
